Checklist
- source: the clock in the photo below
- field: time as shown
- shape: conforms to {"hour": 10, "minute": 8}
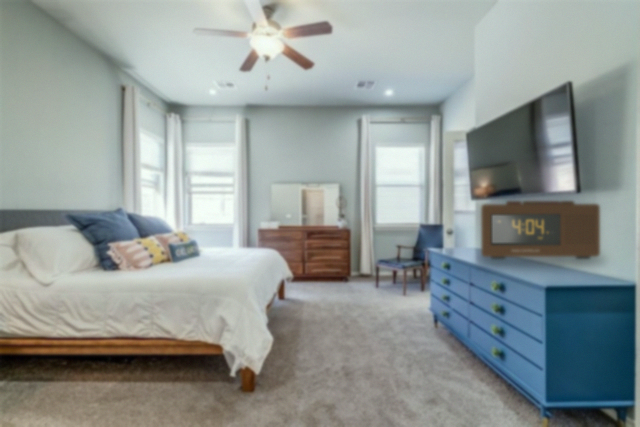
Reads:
{"hour": 4, "minute": 4}
